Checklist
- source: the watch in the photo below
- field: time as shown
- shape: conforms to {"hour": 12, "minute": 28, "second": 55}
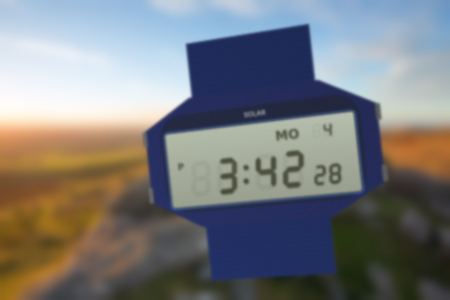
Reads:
{"hour": 3, "minute": 42, "second": 28}
